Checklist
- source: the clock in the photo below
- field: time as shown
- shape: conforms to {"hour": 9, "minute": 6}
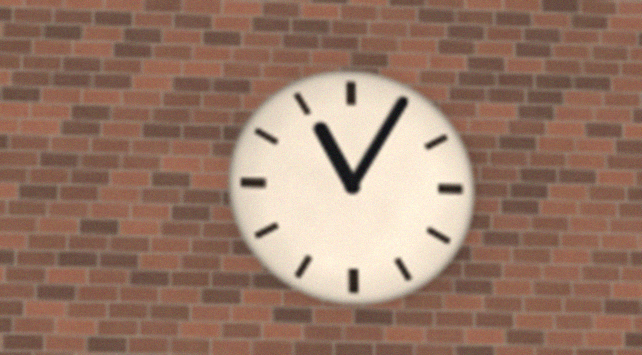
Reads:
{"hour": 11, "minute": 5}
